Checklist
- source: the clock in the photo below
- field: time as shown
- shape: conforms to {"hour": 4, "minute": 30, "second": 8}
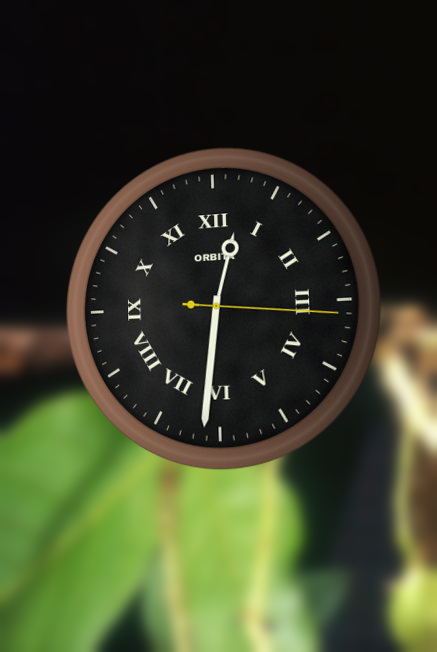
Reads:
{"hour": 12, "minute": 31, "second": 16}
